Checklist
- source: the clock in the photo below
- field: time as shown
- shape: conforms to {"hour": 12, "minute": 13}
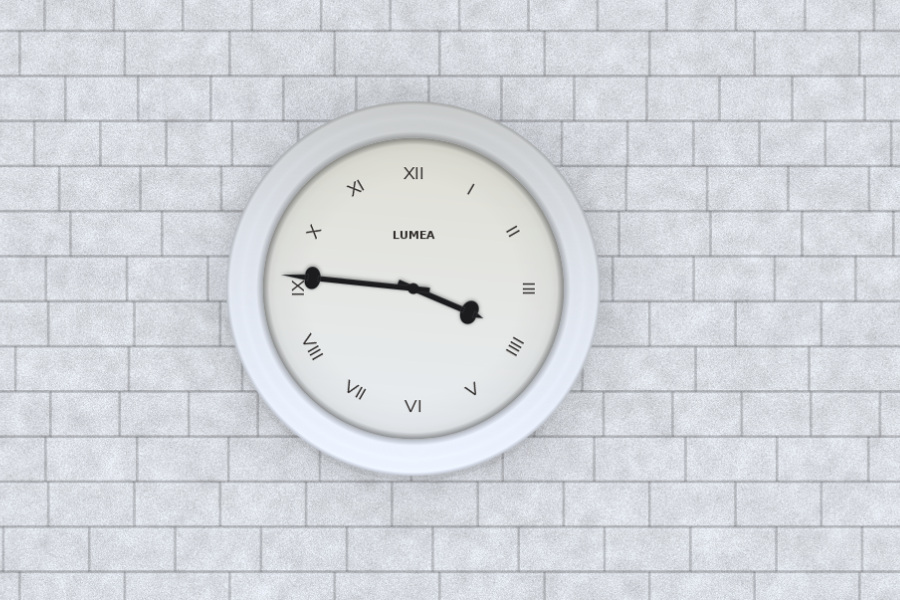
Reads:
{"hour": 3, "minute": 46}
